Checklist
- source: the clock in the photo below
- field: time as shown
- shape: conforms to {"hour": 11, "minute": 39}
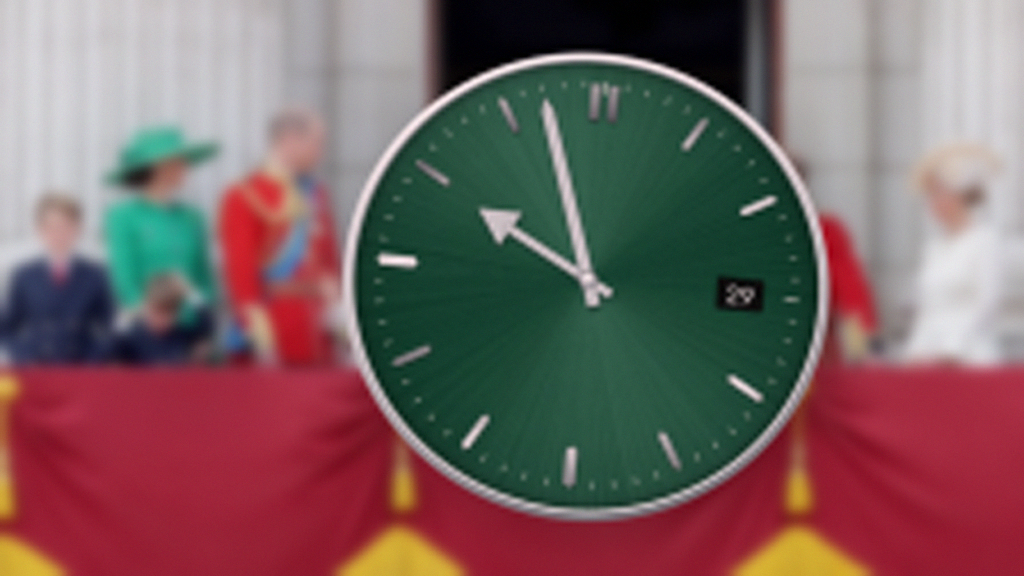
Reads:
{"hour": 9, "minute": 57}
